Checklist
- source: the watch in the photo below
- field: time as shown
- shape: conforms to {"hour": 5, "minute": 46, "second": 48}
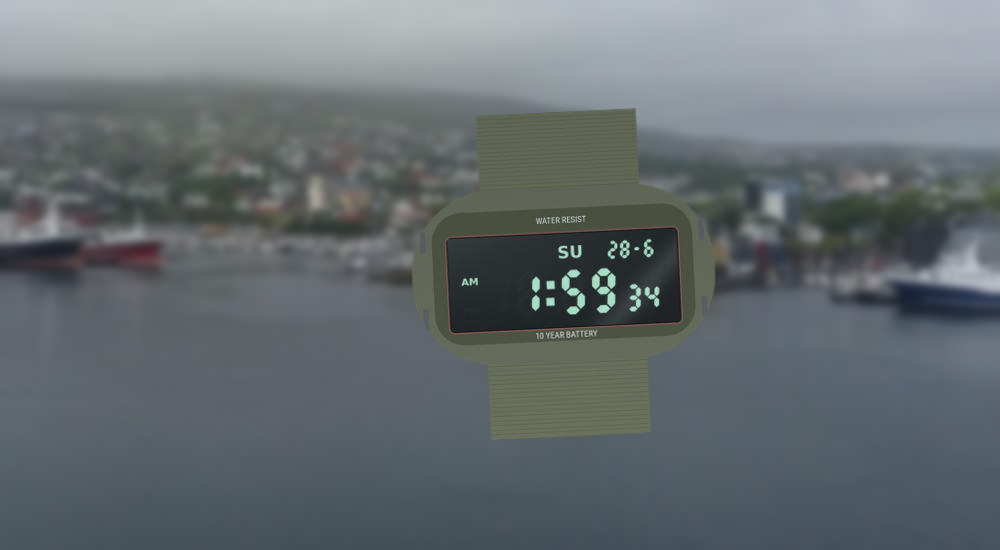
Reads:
{"hour": 1, "minute": 59, "second": 34}
